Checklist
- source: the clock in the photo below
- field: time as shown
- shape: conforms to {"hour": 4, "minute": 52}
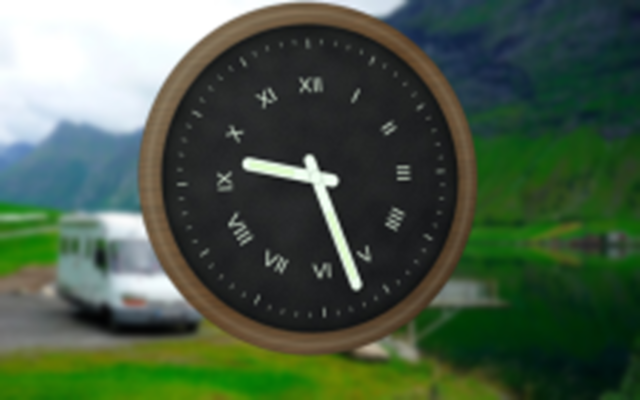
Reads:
{"hour": 9, "minute": 27}
